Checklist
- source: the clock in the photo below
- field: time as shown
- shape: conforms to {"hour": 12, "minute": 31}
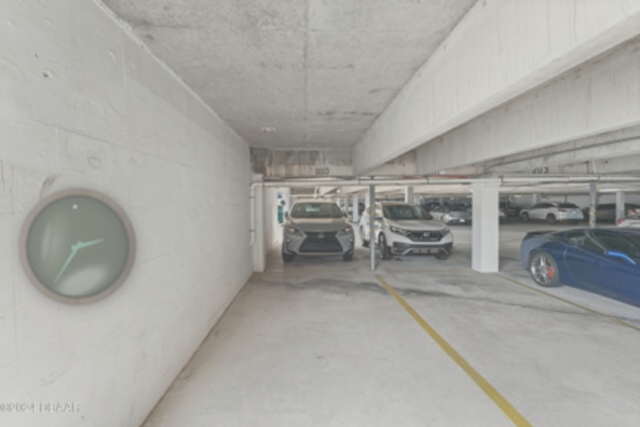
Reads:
{"hour": 2, "minute": 36}
